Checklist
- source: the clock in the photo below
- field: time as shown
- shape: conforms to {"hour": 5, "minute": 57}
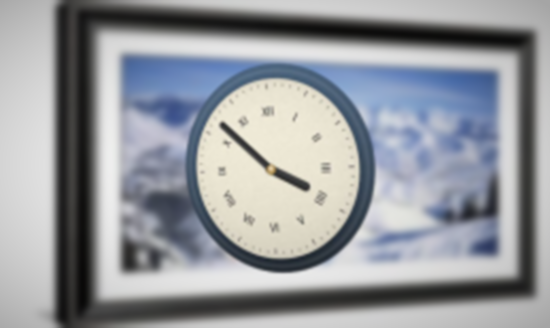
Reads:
{"hour": 3, "minute": 52}
